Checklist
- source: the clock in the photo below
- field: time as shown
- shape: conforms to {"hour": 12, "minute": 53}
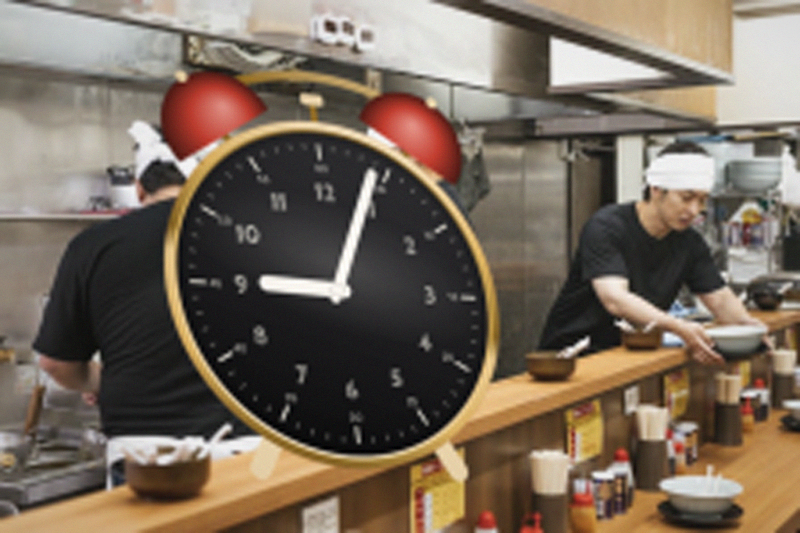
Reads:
{"hour": 9, "minute": 4}
